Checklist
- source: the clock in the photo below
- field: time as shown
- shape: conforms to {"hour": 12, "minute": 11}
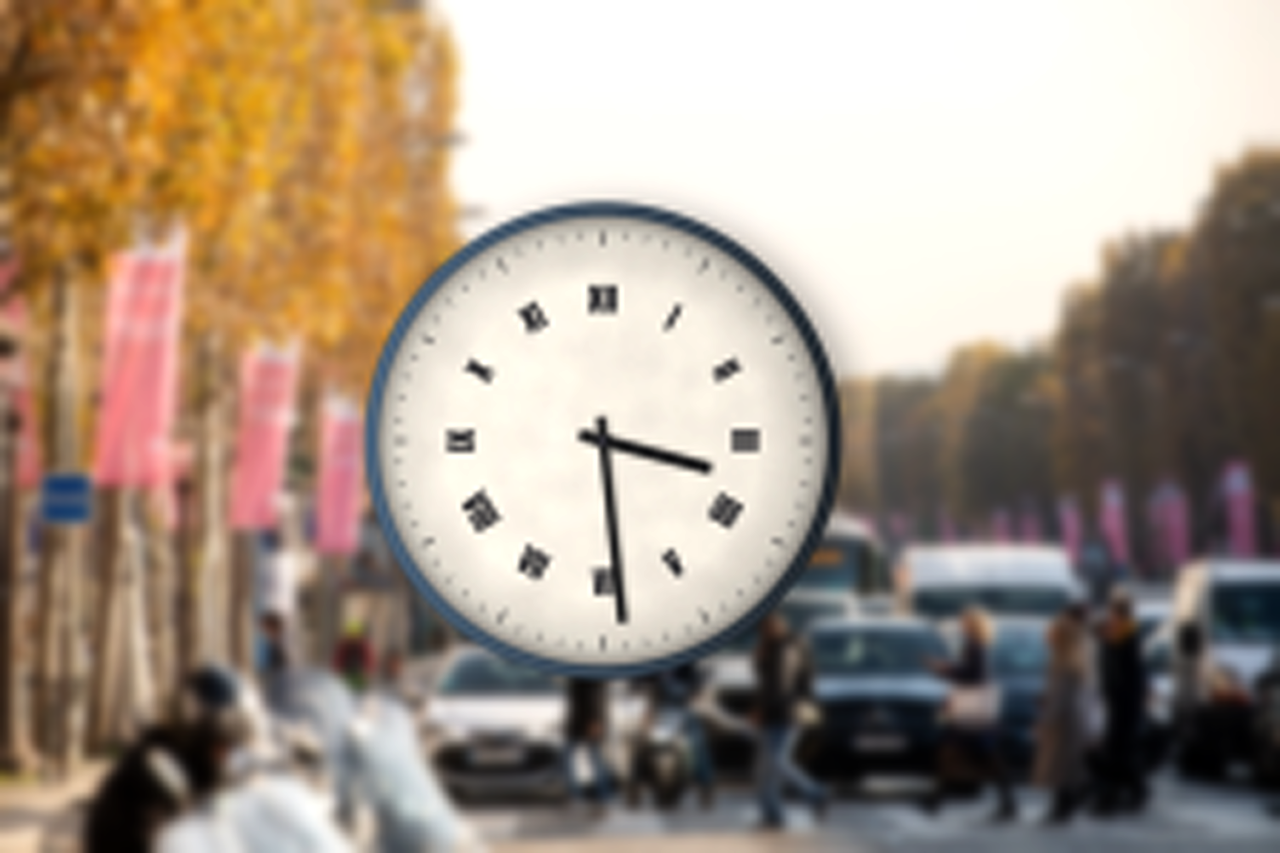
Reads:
{"hour": 3, "minute": 29}
